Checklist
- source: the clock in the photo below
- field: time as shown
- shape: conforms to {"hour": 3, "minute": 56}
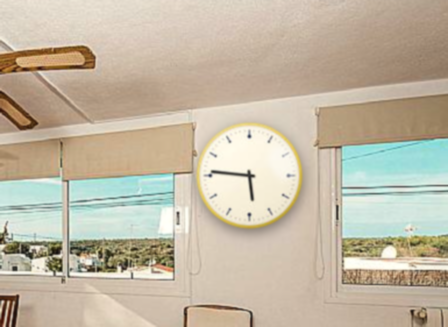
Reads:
{"hour": 5, "minute": 46}
